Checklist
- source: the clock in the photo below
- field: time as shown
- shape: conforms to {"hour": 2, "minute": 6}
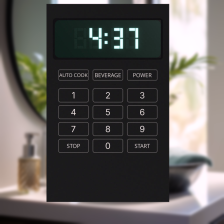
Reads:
{"hour": 4, "minute": 37}
